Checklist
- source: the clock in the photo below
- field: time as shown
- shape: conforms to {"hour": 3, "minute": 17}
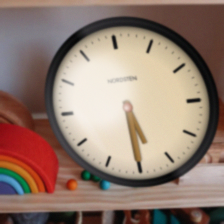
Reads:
{"hour": 5, "minute": 30}
